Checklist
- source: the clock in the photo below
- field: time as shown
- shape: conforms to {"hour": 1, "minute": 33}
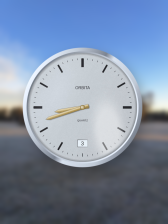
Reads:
{"hour": 8, "minute": 42}
